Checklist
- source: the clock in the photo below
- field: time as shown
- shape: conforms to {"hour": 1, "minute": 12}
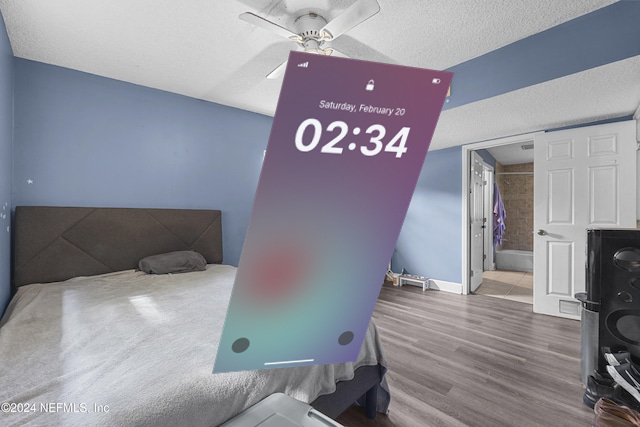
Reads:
{"hour": 2, "minute": 34}
